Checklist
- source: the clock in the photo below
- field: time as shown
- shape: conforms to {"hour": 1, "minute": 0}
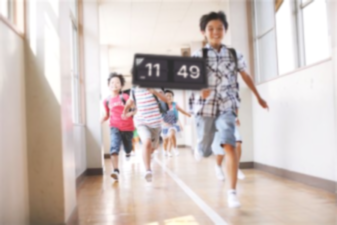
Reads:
{"hour": 11, "minute": 49}
